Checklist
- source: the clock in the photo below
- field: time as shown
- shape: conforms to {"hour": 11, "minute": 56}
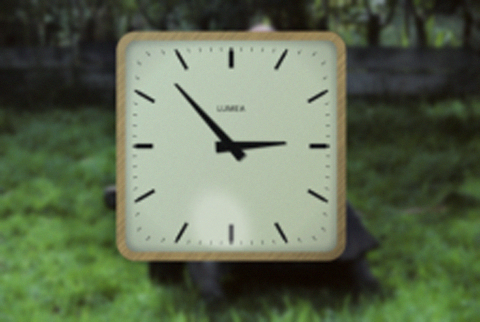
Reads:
{"hour": 2, "minute": 53}
